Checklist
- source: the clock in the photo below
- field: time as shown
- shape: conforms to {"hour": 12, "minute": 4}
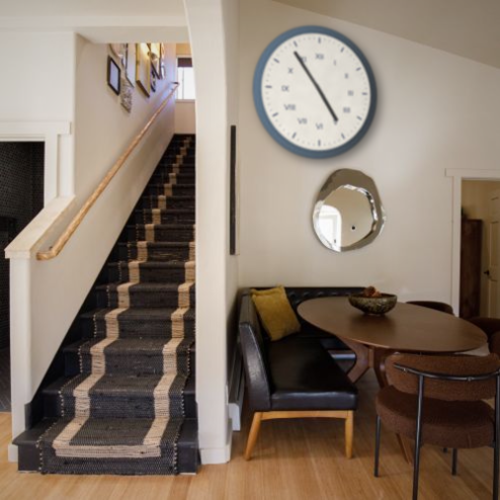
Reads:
{"hour": 4, "minute": 54}
